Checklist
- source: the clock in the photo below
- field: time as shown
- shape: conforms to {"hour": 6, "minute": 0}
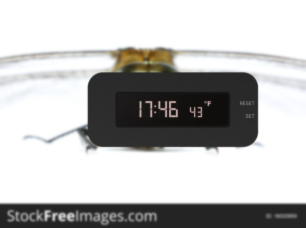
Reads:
{"hour": 17, "minute": 46}
